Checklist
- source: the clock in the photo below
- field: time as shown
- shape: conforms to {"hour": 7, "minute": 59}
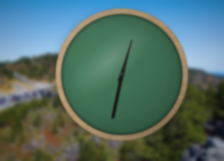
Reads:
{"hour": 12, "minute": 32}
